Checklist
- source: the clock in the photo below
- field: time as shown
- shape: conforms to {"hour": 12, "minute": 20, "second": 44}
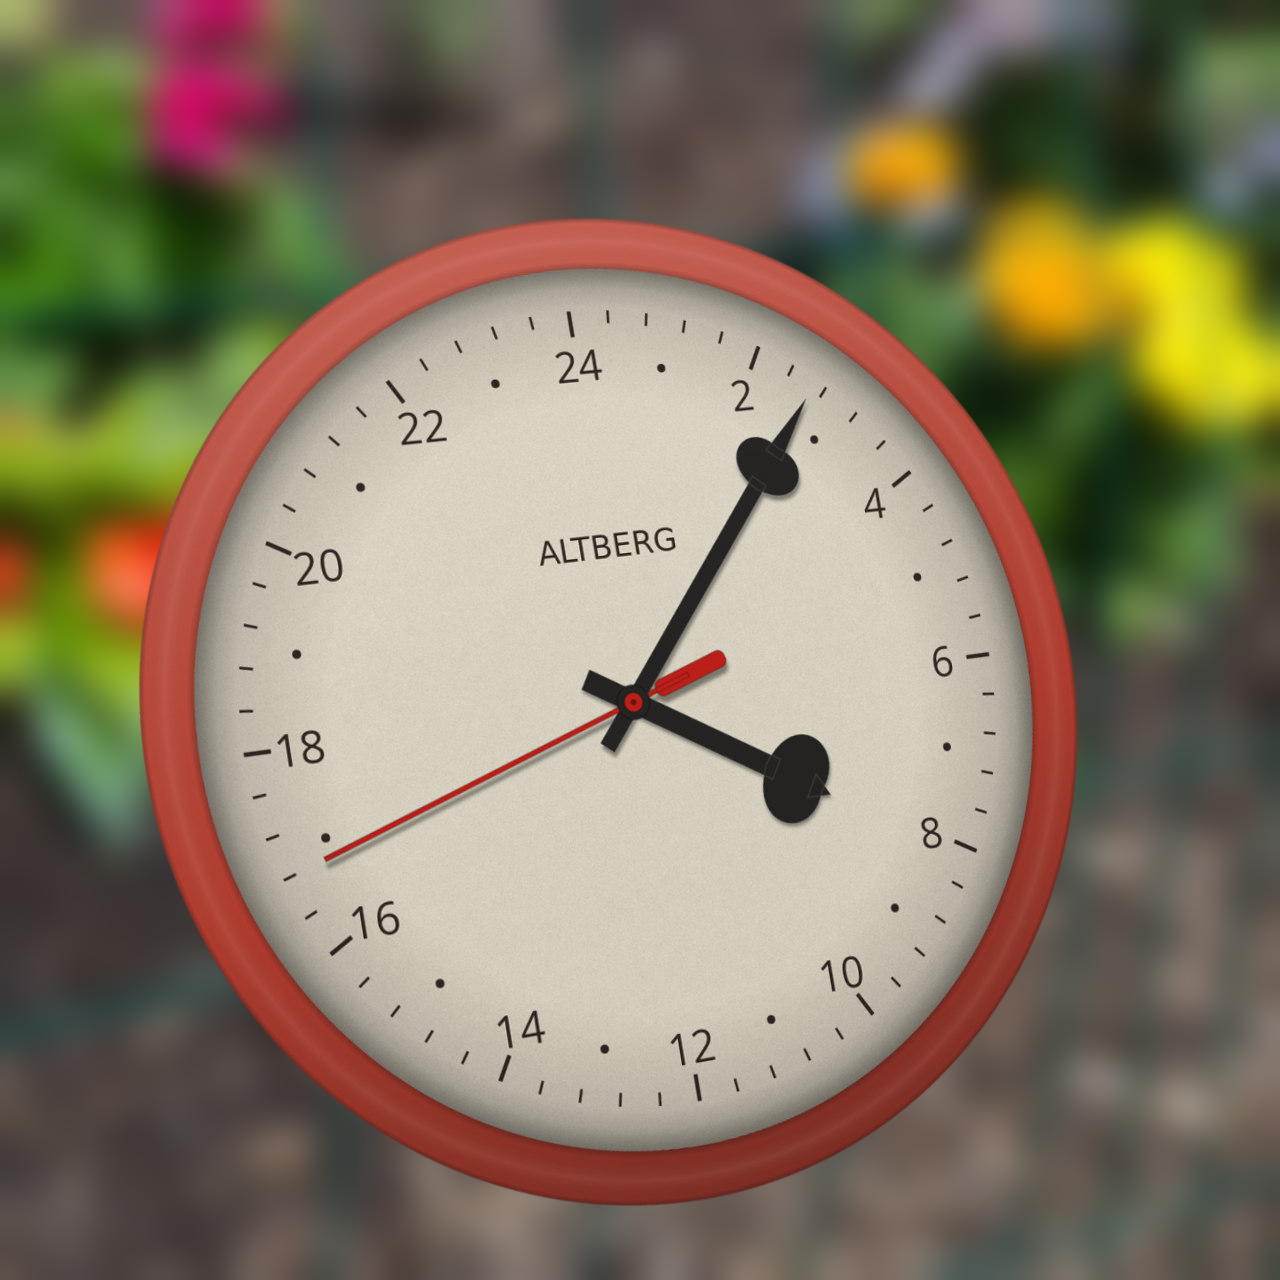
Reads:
{"hour": 8, "minute": 6, "second": 42}
